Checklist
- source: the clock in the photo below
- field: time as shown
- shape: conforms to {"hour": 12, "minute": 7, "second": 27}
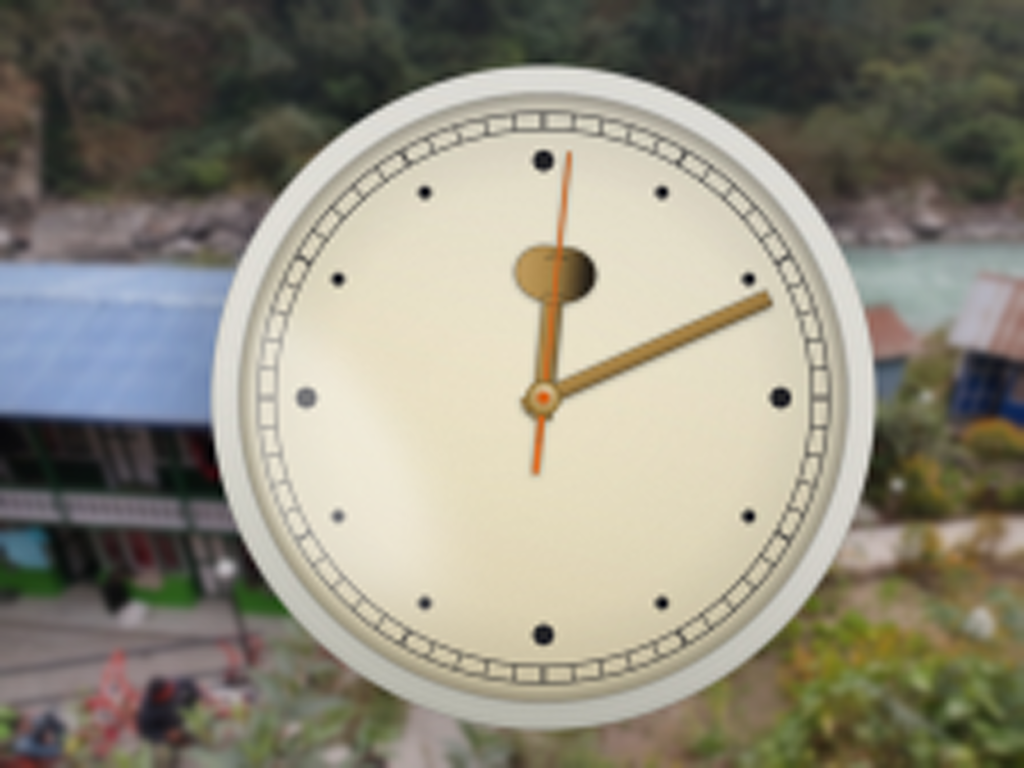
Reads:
{"hour": 12, "minute": 11, "second": 1}
